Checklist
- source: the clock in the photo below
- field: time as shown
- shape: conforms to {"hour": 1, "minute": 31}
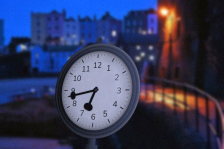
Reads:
{"hour": 6, "minute": 43}
